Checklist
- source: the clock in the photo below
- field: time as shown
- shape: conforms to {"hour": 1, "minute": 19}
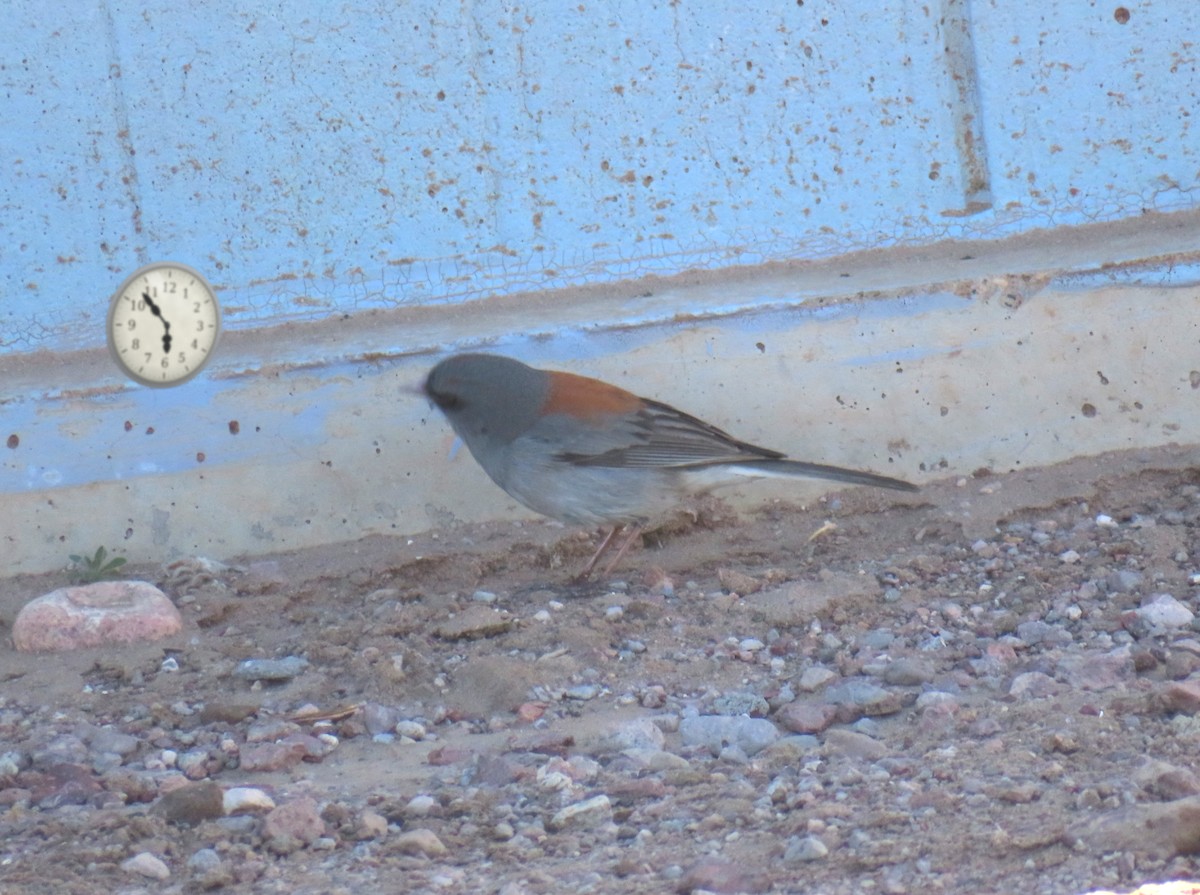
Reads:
{"hour": 5, "minute": 53}
